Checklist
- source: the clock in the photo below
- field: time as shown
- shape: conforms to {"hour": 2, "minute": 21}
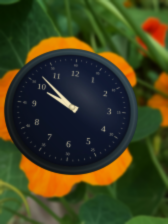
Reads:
{"hour": 9, "minute": 52}
